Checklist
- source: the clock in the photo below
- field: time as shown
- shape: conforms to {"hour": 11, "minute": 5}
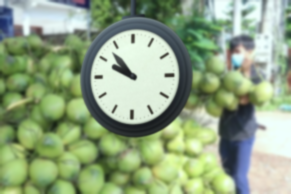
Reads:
{"hour": 9, "minute": 53}
